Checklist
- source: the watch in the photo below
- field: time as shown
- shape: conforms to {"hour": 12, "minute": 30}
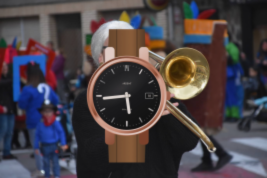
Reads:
{"hour": 5, "minute": 44}
